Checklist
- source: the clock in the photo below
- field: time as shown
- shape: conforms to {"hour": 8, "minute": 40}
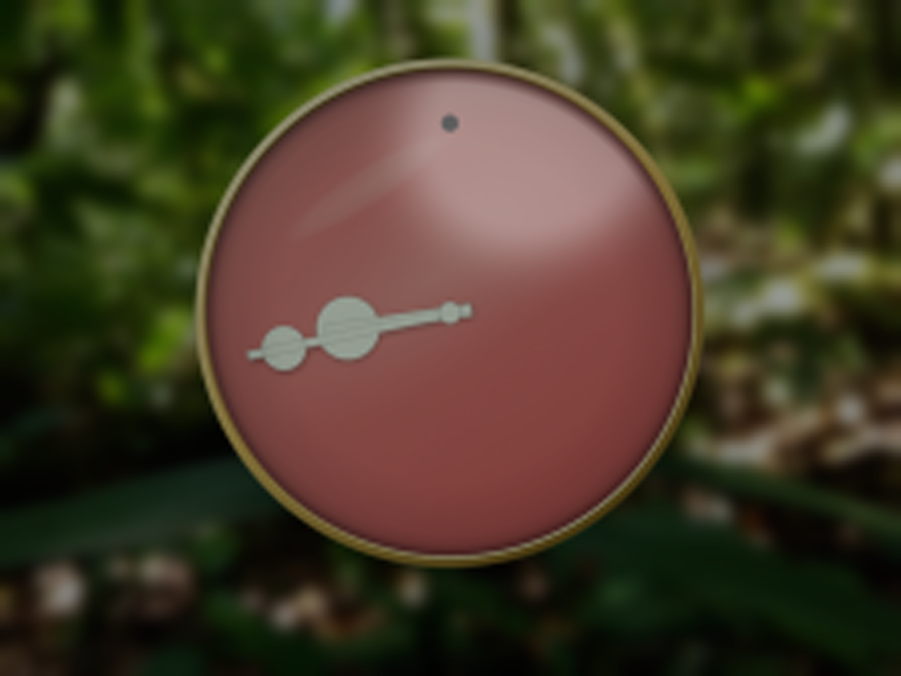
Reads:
{"hour": 8, "minute": 43}
